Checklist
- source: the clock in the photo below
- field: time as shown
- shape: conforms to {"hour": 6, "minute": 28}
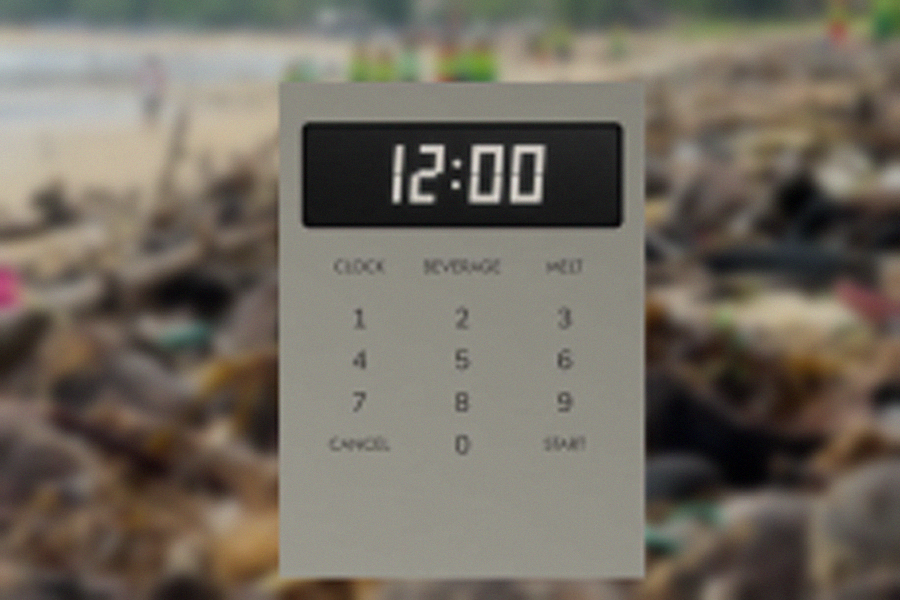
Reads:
{"hour": 12, "minute": 0}
